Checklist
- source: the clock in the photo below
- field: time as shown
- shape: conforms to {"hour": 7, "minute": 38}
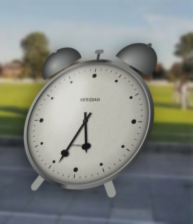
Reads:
{"hour": 5, "minute": 34}
